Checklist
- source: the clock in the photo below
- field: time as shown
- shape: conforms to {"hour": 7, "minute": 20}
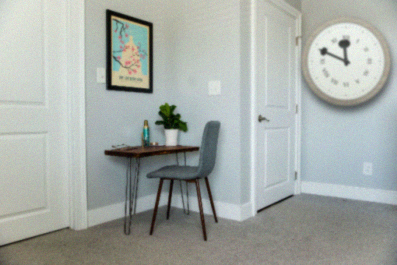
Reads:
{"hour": 11, "minute": 49}
